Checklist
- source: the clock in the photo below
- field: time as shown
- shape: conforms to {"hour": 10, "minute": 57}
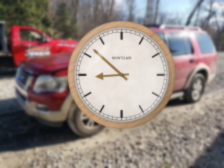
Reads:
{"hour": 8, "minute": 52}
